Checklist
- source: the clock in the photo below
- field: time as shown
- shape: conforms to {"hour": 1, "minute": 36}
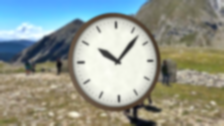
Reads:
{"hour": 10, "minute": 7}
